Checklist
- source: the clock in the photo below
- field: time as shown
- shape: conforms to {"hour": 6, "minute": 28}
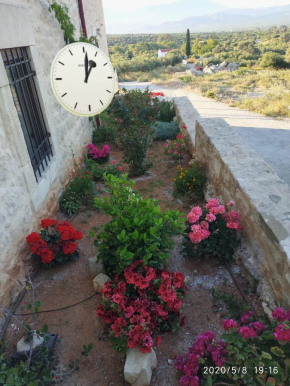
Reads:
{"hour": 1, "minute": 1}
